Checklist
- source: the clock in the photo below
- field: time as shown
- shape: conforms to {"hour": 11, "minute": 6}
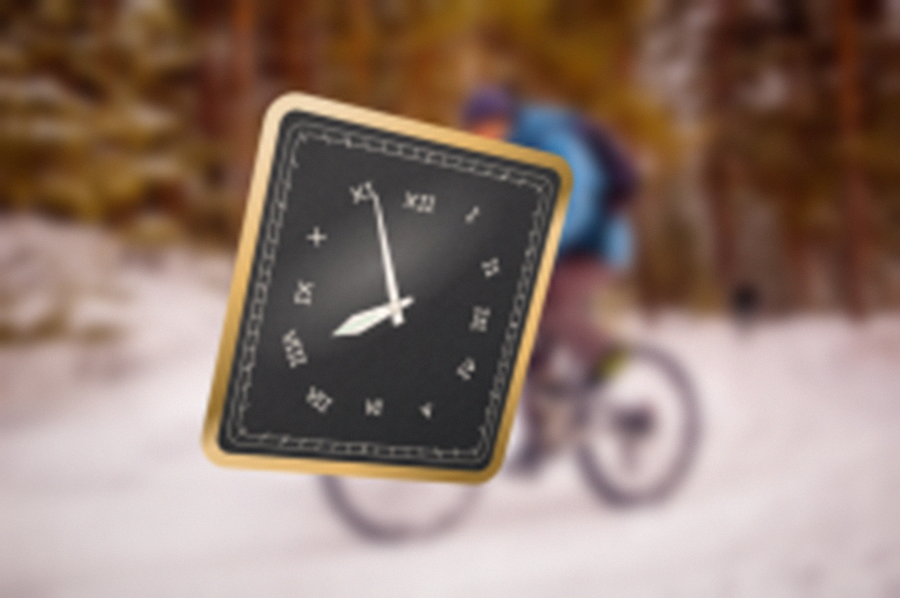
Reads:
{"hour": 7, "minute": 56}
